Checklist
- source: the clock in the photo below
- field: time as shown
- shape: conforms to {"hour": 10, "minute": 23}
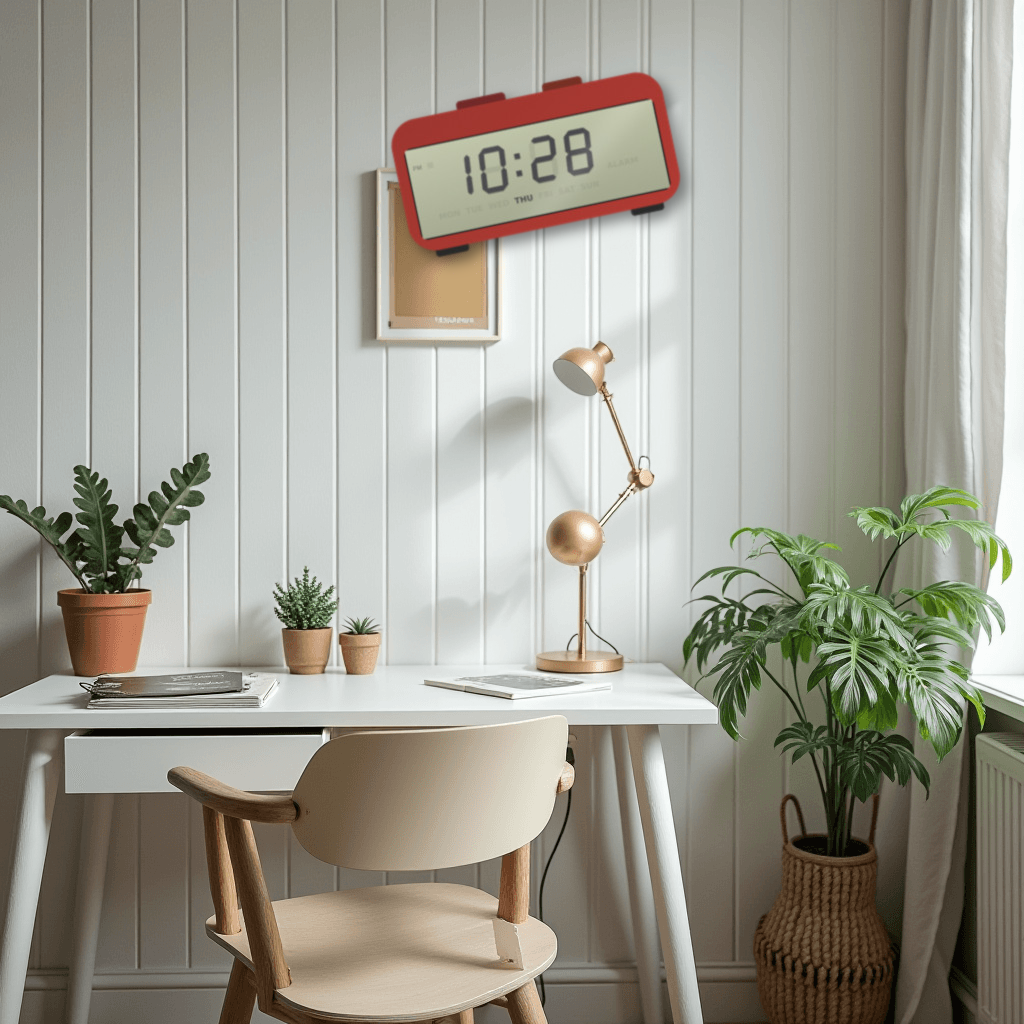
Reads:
{"hour": 10, "minute": 28}
